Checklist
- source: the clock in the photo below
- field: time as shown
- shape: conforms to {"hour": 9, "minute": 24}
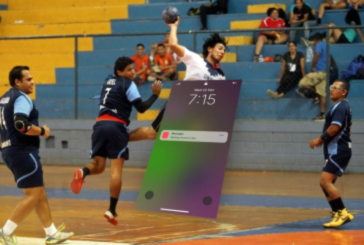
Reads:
{"hour": 7, "minute": 15}
